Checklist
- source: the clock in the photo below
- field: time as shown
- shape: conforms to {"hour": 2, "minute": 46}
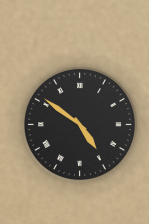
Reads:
{"hour": 4, "minute": 51}
